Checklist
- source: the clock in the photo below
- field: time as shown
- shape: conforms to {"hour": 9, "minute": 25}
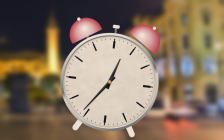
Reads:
{"hour": 12, "minute": 36}
